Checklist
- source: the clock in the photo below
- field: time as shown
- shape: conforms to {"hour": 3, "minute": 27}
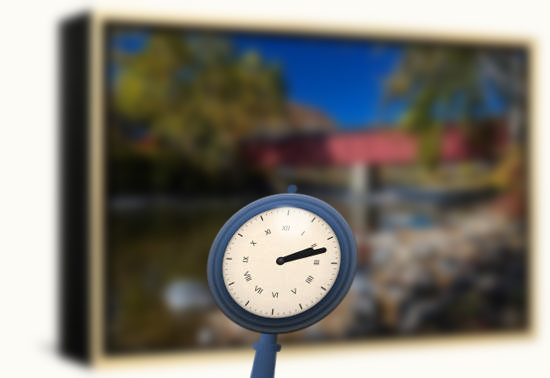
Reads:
{"hour": 2, "minute": 12}
